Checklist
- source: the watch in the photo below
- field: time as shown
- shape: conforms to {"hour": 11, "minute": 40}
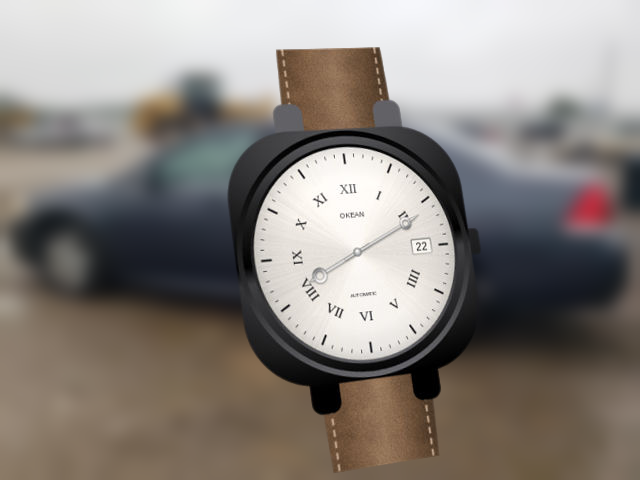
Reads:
{"hour": 8, "minute": 11}
